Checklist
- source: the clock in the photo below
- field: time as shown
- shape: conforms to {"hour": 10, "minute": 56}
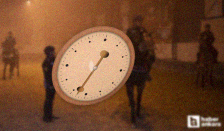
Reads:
{"hour": 12, "minute": 33}
